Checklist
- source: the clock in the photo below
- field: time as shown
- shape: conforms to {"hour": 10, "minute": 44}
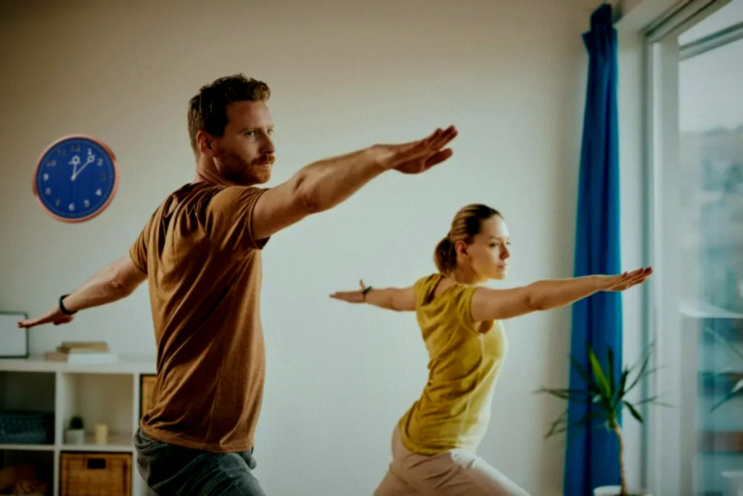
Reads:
{"hour": 12, "minute": 7}
